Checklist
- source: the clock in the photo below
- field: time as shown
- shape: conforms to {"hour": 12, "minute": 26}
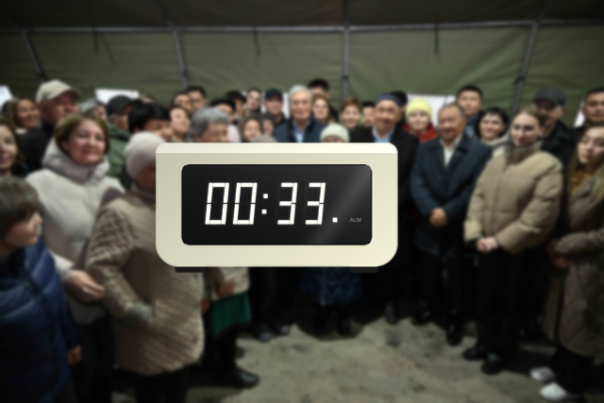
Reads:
{"hour": 0, "minute": 33}
